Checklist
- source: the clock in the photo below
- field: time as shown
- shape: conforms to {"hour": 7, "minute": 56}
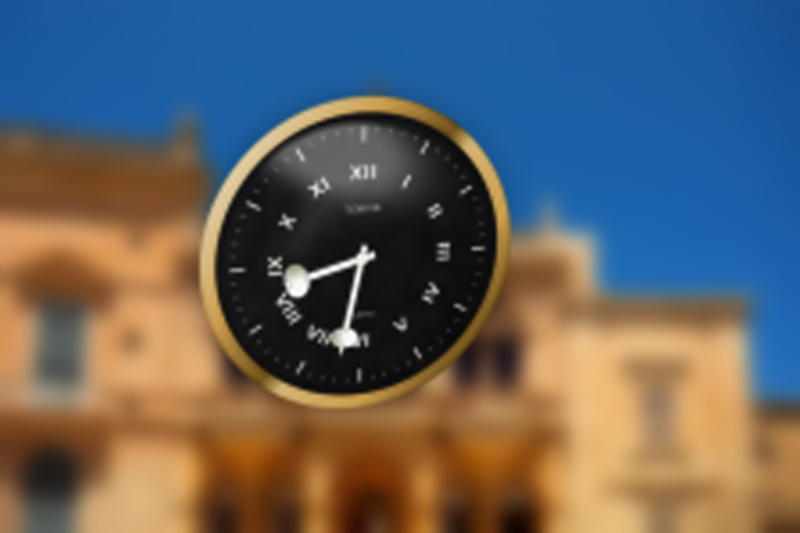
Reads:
{"hour": 8, "minute": 32}
